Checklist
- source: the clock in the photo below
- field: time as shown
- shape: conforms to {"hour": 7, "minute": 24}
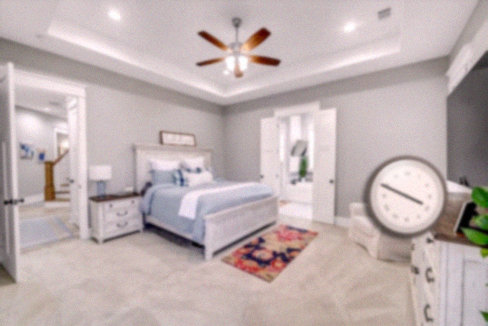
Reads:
{"hour": 3, "minute": 49}
